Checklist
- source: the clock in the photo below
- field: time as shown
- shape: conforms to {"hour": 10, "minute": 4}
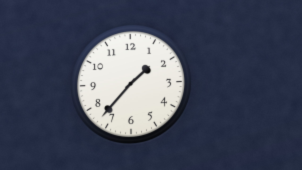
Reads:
{"hour": 1, "minute": 37}
